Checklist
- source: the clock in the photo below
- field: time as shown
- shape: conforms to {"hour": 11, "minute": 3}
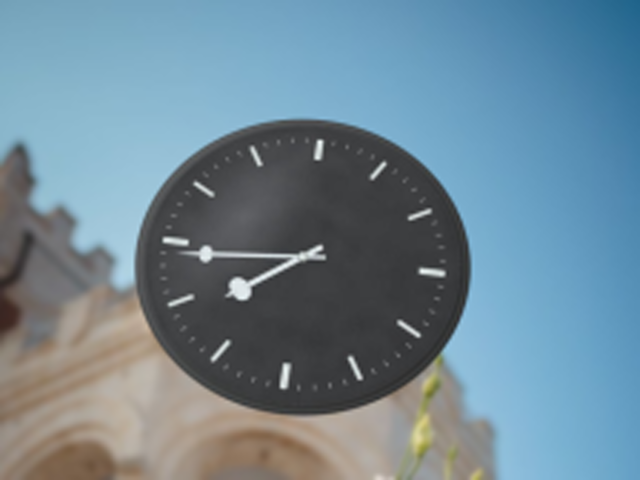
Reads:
{"hour": 7, "minute": 44}
